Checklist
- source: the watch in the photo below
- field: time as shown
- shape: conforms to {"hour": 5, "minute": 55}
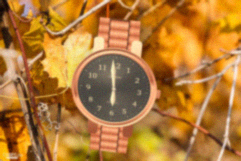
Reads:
{"hour": 5, "minute": 59}
